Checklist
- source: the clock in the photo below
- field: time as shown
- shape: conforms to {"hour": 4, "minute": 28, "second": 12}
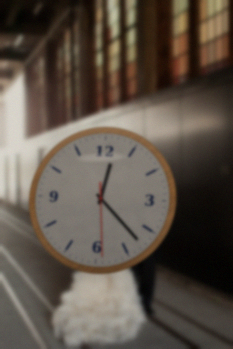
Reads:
{"hour": 12, "minute": 22, "second": 29}
